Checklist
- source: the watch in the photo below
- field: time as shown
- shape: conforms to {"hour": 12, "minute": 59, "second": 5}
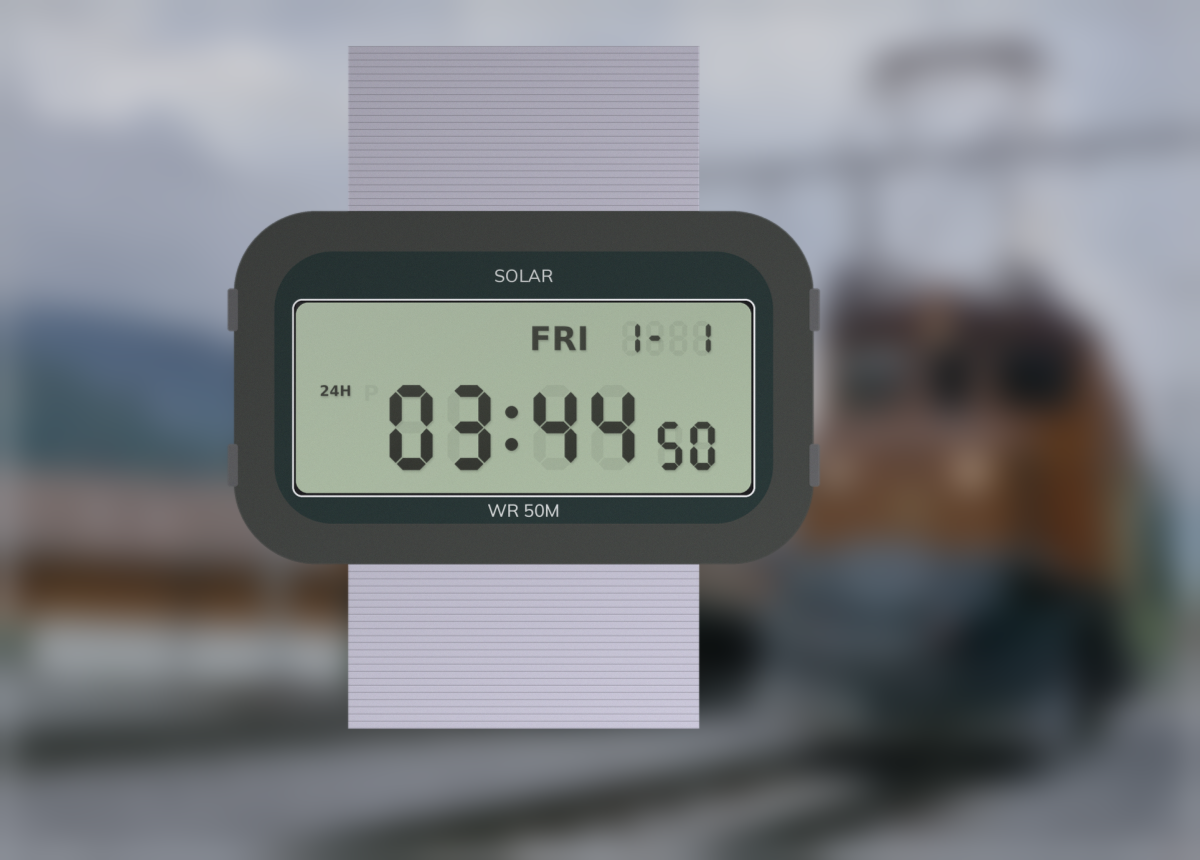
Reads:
{"hour": 3, "minute": 44, "second": 50}
